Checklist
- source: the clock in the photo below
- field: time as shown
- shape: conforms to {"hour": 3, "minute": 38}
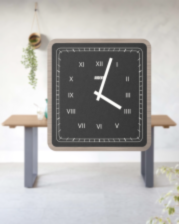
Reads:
{"hour": 4, "minute": 3}
